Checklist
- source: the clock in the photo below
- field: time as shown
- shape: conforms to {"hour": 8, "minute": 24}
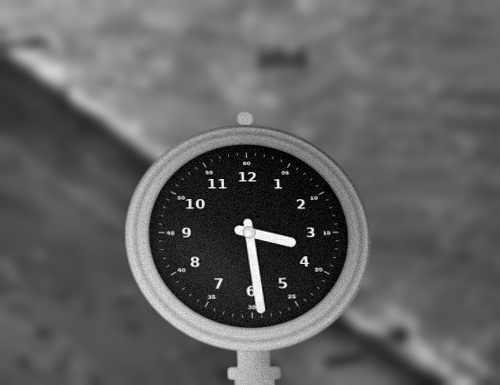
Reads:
{"hour": 3, "minute": 29}
